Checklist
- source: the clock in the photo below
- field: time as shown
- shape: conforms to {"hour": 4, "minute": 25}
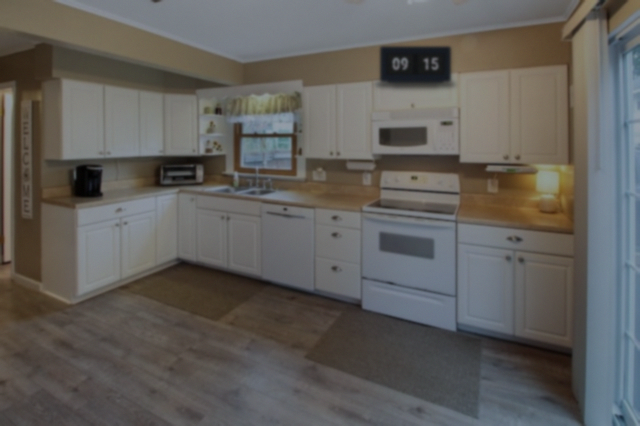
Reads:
{"hour": 9, "minute": 15}
